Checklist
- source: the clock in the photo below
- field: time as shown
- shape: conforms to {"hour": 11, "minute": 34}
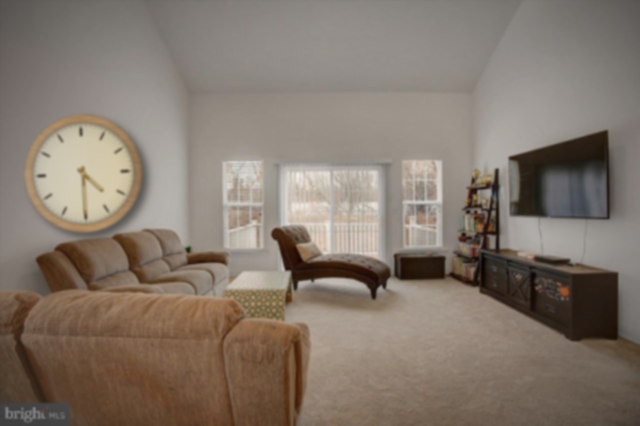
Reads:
{"hour": 4, "minute": 30}
